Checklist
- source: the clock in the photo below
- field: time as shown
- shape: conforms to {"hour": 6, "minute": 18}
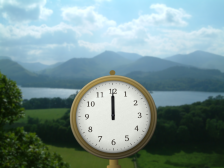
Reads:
{"hour": 12, "minute": 0}
